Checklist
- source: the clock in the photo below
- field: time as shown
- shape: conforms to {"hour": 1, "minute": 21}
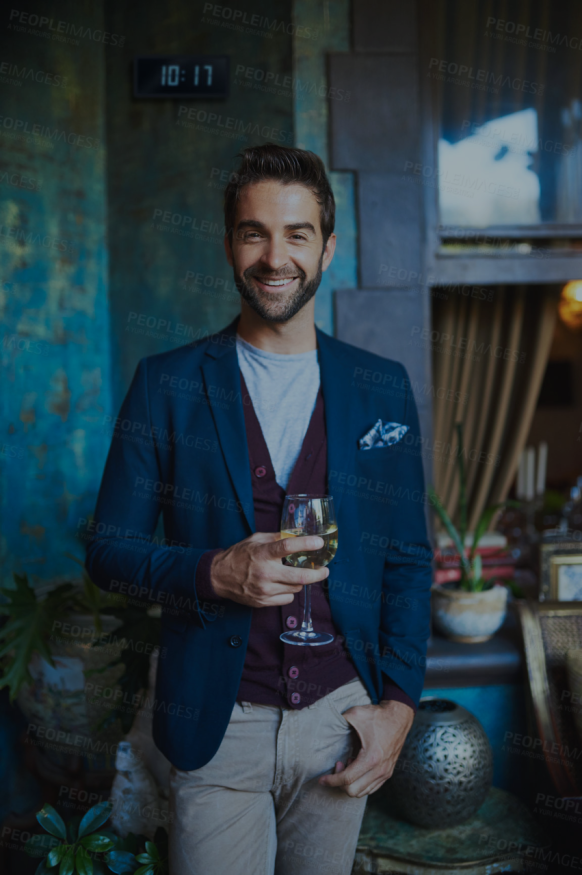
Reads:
{"hour": 10, "minute": 17}
